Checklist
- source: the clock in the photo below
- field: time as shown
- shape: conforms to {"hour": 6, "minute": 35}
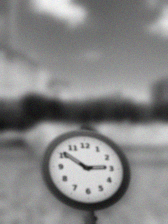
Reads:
{"hour": 2, "minute": 51}
